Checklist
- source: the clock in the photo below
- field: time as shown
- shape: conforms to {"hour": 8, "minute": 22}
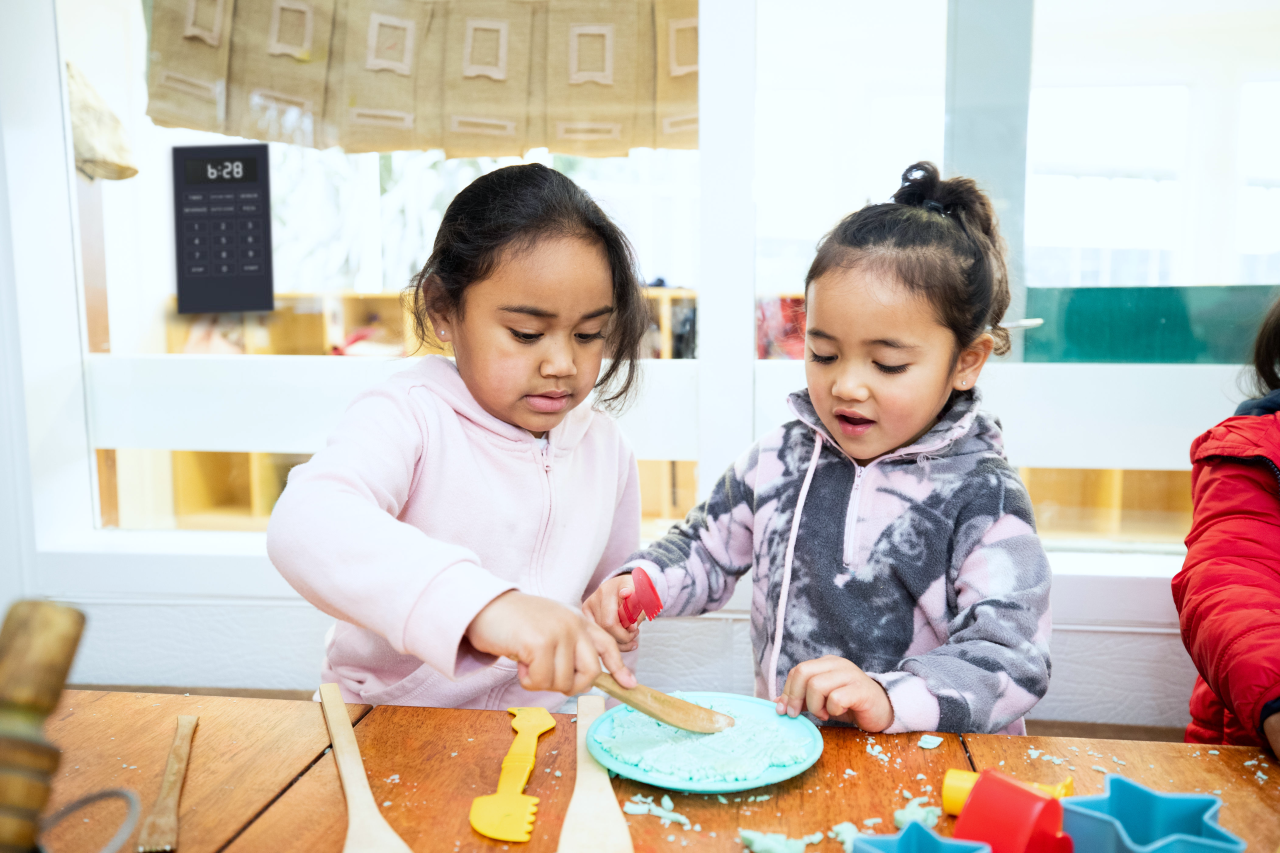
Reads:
{"hour": 6, "minute": 28}
